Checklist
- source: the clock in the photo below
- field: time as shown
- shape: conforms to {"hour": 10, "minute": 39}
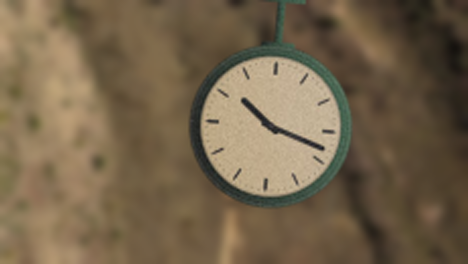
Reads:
{"hour": 10, "minute": 18}
